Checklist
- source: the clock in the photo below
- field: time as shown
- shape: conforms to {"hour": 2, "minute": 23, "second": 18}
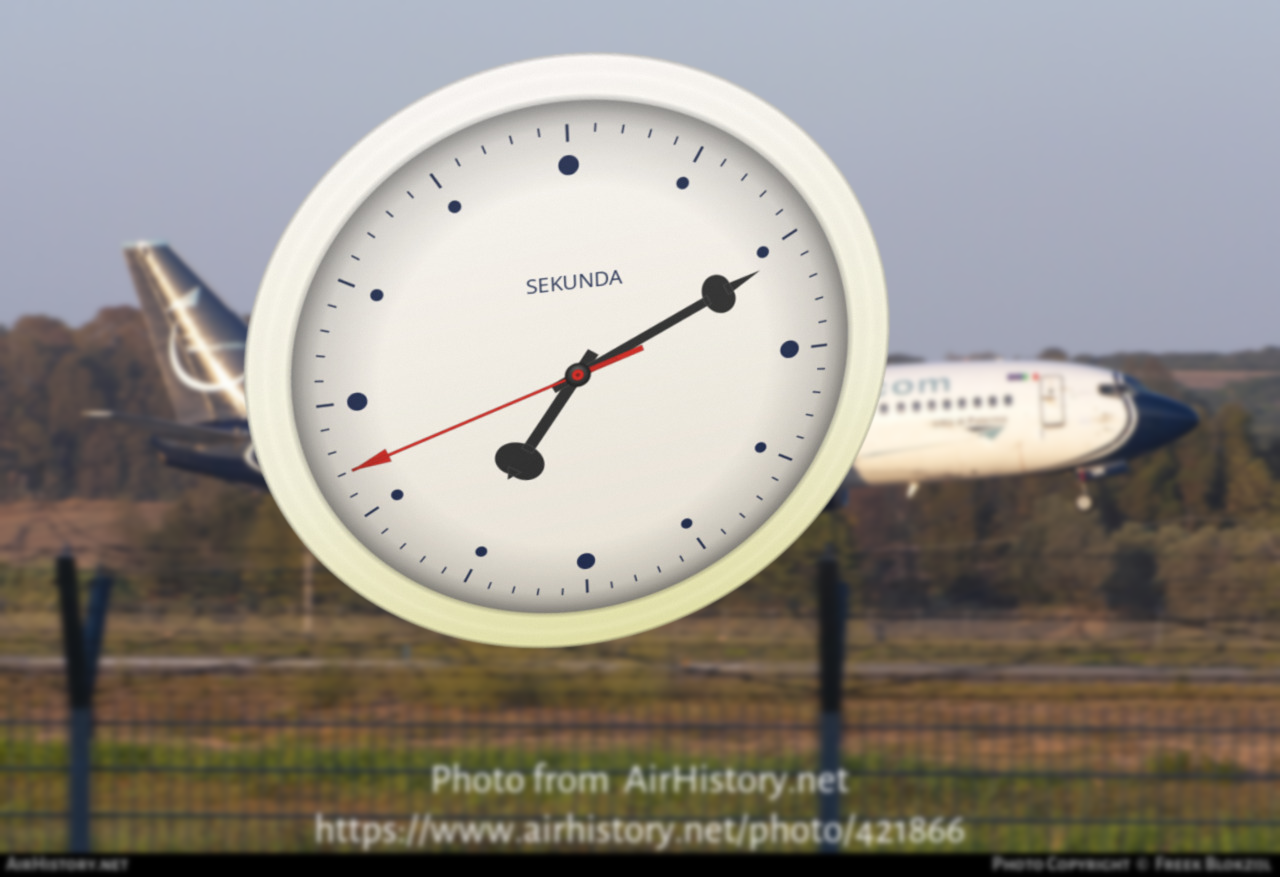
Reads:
{"hour": 7, "minute": 10, "second": 42}
